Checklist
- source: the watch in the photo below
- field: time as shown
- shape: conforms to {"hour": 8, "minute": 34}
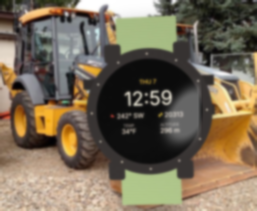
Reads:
{"hour": 12, "minute": 59}
